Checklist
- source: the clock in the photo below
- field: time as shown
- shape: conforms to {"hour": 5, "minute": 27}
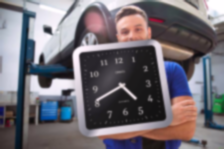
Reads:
{"hour": 4, "minute": 41}
